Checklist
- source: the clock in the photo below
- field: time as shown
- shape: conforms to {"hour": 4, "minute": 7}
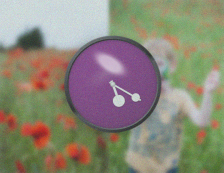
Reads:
{"hour": 5, "minute": 20}
